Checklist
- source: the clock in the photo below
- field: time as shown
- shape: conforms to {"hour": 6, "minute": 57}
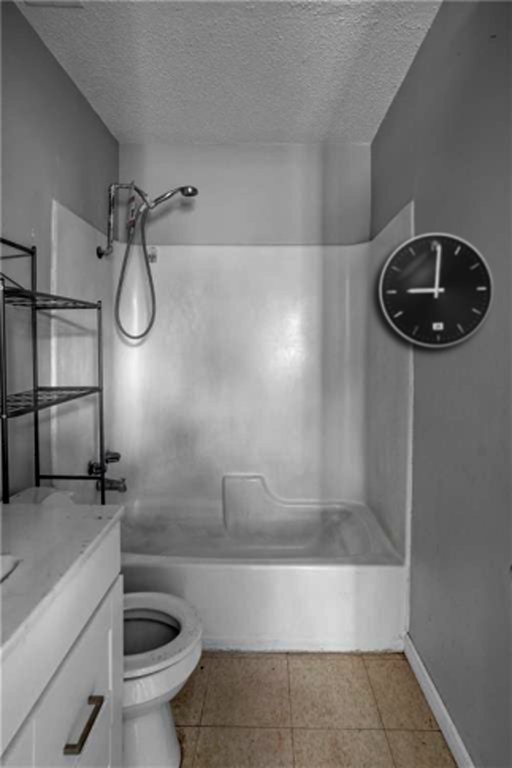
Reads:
{"hour": 9, "minute": 1}
